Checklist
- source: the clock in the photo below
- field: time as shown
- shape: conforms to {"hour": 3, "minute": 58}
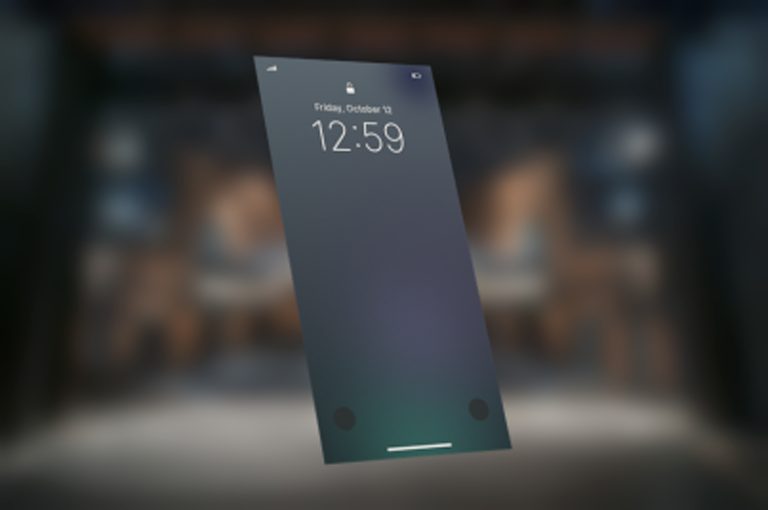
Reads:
{"hour": 12, "minute": 59}
